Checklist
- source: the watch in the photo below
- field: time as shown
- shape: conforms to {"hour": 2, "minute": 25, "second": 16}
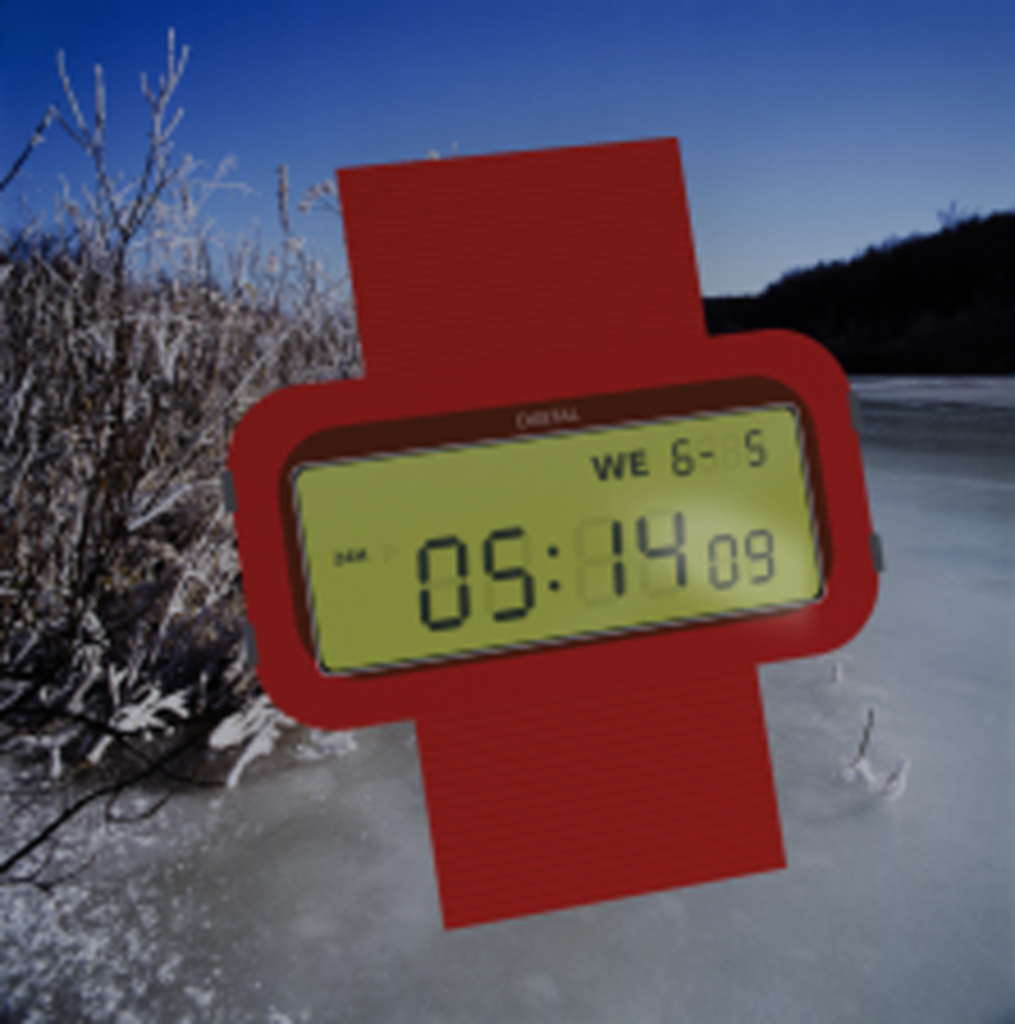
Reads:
{"hour": 5, "minute": 14, "second": 9}
